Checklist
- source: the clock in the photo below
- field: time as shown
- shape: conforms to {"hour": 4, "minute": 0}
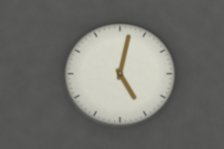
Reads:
{"hour": 5, "minute": 2}
